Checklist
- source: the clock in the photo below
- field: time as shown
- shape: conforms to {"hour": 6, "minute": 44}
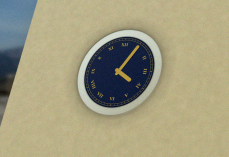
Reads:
{"hour": 4, "minute": 5}
